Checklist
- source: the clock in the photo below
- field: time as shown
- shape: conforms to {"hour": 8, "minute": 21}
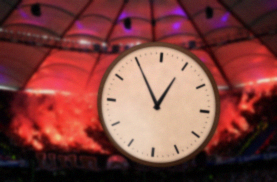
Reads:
{"hour": 12, "minute": 55}
